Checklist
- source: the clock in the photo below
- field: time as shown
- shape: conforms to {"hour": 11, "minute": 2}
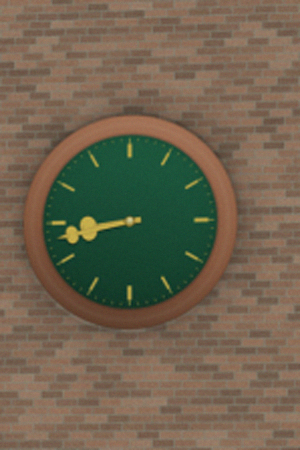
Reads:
{"hour": 8, "minute": 43}
